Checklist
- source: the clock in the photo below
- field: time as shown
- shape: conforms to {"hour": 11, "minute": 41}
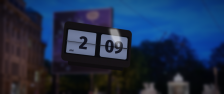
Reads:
{"hour": 2, "minute": 9}
